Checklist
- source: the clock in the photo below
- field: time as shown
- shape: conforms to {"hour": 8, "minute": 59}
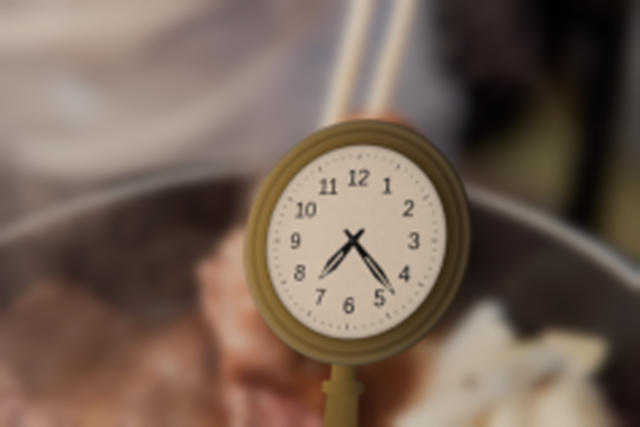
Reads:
{"hour": 7, "minute": 23}
